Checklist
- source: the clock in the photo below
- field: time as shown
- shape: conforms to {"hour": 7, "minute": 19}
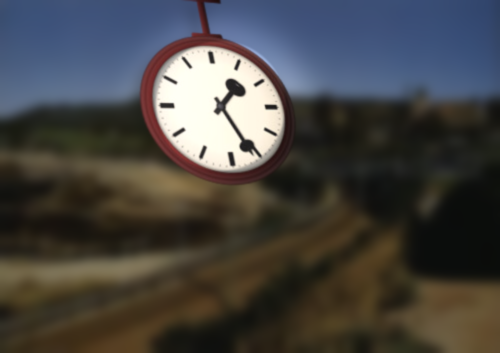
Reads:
{"hour": 1, "minute": 26}
